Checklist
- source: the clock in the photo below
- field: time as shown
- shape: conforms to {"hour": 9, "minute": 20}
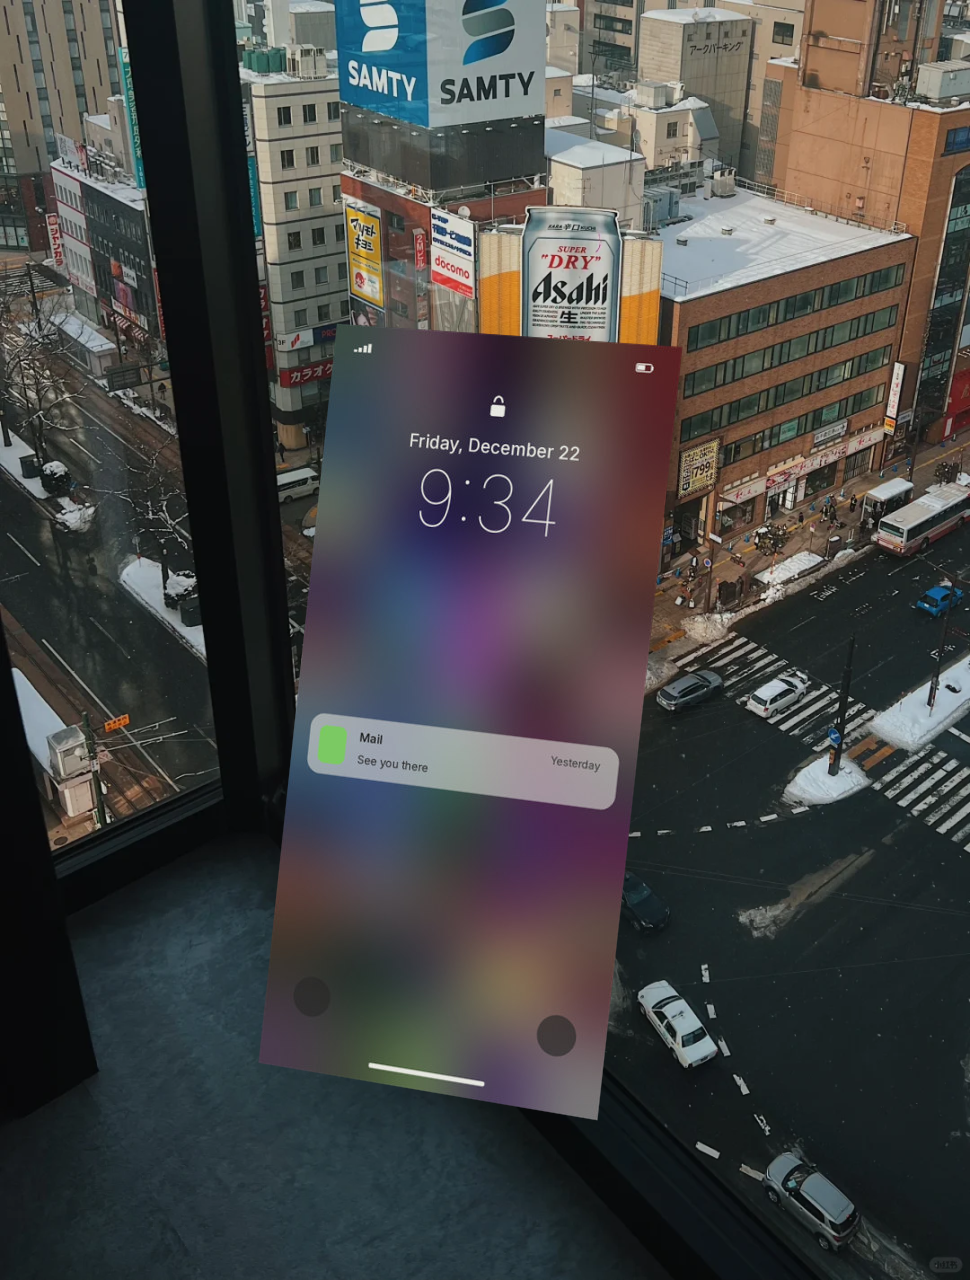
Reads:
{"hour": 9, "minute": 34}
